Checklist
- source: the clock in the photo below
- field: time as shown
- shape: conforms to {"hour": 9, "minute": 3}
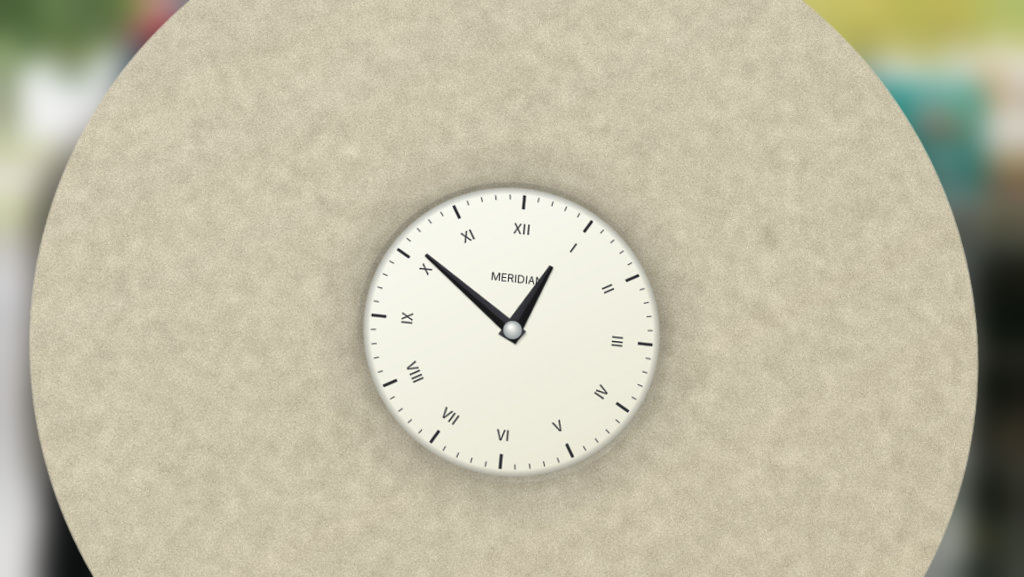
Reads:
{"hour": 12, "minute": 51}
